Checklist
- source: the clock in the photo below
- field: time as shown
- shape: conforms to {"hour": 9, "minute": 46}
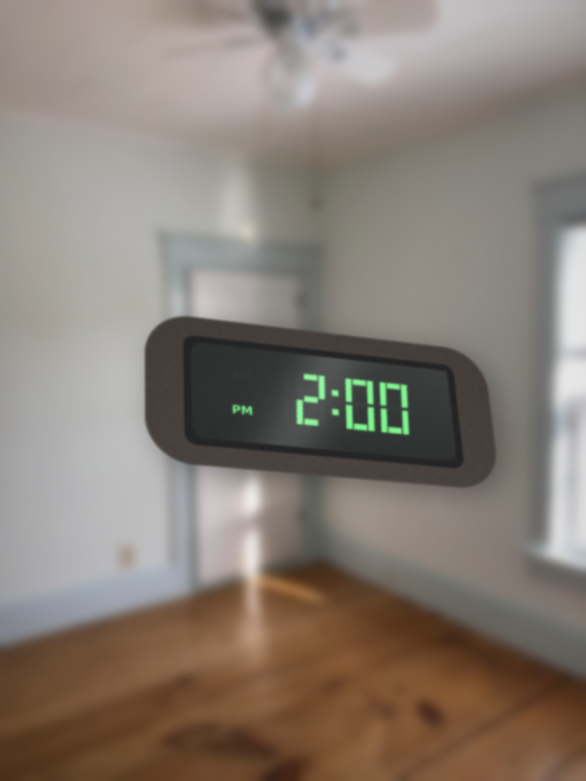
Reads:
{"hour": 2, "minute": 0}
